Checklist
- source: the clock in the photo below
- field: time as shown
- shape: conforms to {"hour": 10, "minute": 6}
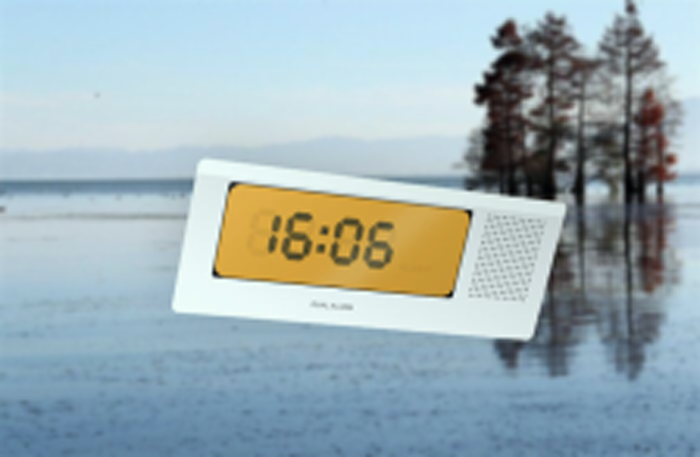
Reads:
{"hour": 16, "minute": 6}
